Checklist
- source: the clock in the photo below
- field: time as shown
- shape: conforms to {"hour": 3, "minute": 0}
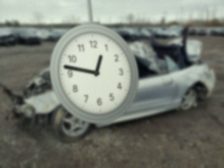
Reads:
{"hour": 12, "minute": 47}
